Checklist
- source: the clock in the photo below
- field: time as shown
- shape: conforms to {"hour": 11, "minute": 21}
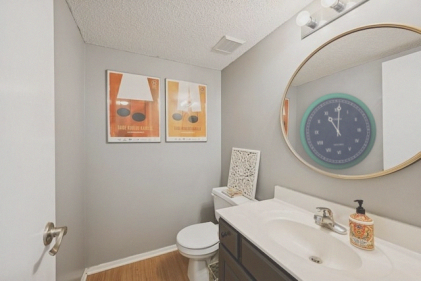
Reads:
{"hour": 11, "minute": 1}
